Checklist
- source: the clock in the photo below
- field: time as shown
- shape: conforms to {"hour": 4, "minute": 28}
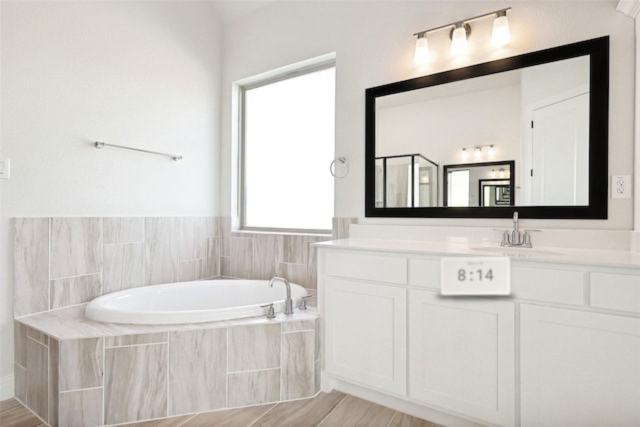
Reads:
{"hour": 8, "minute": 14}
